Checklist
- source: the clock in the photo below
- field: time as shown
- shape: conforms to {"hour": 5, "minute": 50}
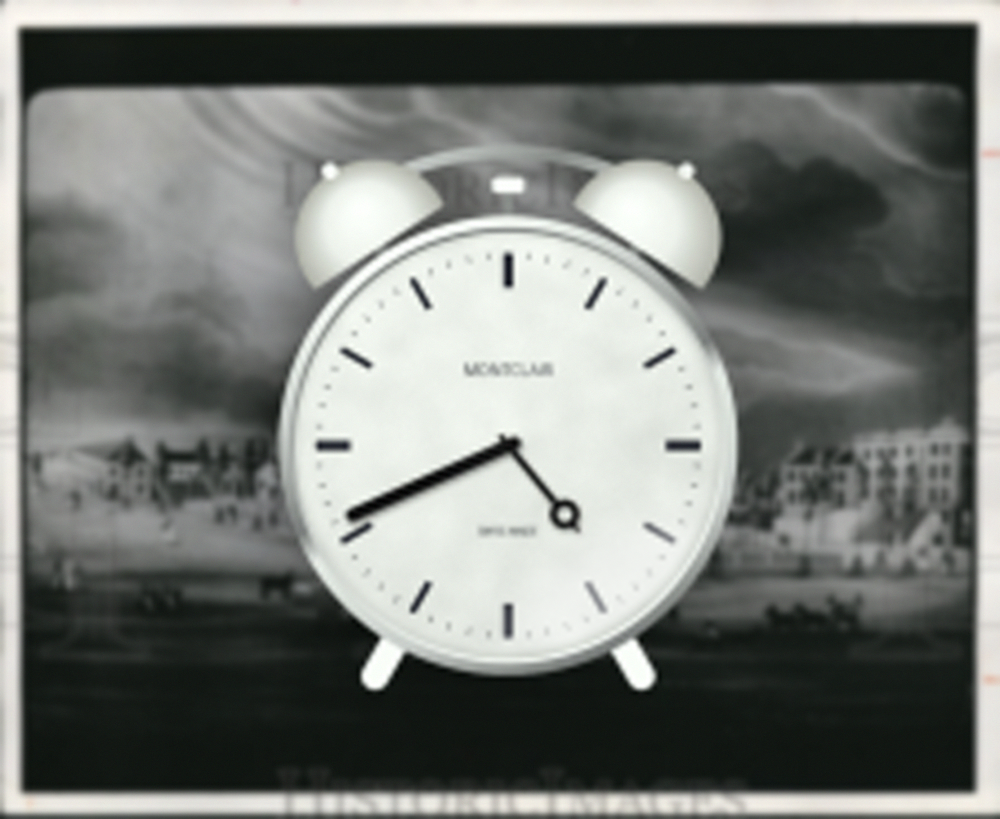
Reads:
{"hour": 4, "minute": 41}
